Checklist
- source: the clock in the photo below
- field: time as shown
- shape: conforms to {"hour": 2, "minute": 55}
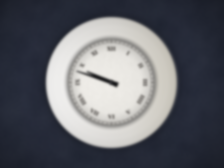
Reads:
{"hour": 9, "minute": 48}
